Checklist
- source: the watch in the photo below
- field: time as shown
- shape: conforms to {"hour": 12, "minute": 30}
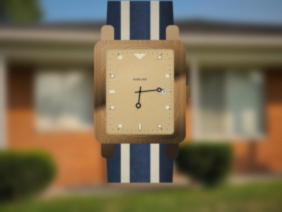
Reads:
{"hour": 6, "minute": 14}
